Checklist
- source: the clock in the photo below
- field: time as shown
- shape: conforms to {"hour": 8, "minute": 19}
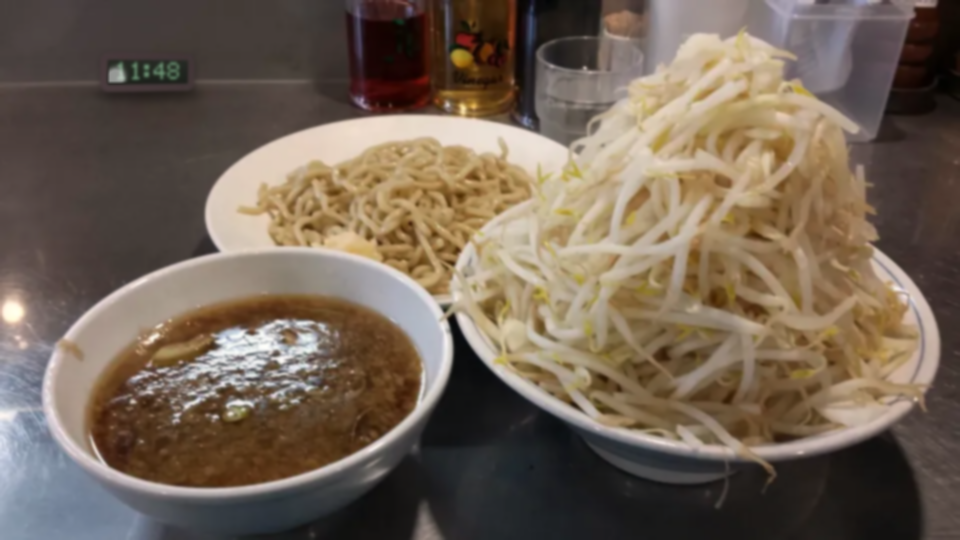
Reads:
{"hour": 11, "minute": 48}
